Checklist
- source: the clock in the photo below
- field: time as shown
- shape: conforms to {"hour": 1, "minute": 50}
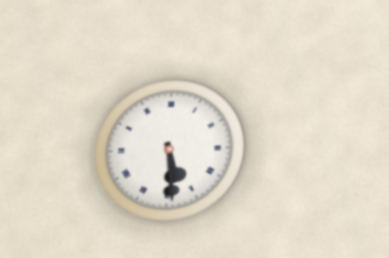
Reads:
{"hour": 5, "minute": 29}
